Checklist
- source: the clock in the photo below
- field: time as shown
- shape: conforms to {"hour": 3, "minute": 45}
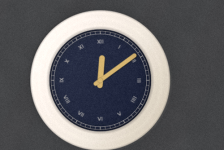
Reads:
{"hour": 12, "minute": 9}
